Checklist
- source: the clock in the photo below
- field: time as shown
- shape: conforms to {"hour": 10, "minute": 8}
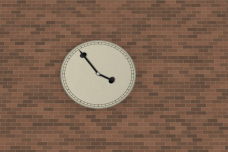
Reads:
{"hour": 3, "minute": 54}
